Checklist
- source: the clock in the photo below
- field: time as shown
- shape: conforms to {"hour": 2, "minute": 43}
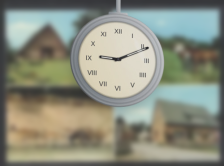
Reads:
{"hour": 9, "minute": 11}
